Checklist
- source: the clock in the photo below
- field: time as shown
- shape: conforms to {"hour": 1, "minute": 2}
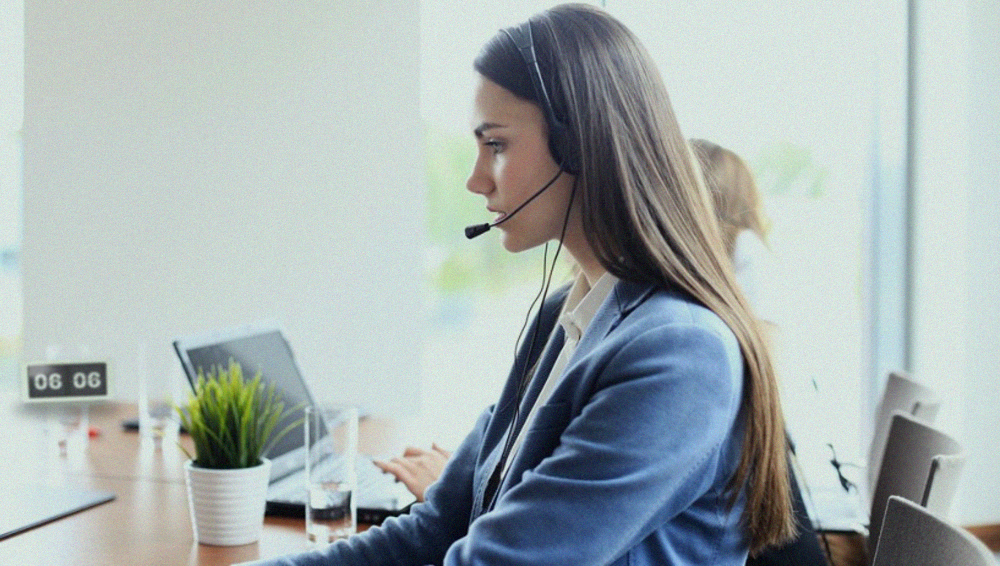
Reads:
{"hour": 6, "minute": 6}
